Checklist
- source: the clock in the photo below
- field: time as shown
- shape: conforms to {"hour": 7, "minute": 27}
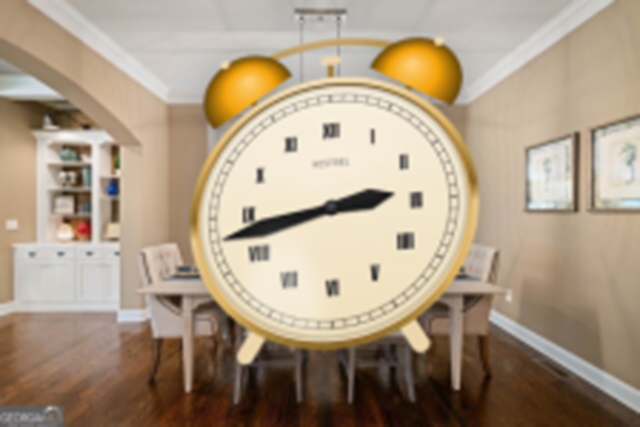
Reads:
{"hour": 2, "minute": 43}
